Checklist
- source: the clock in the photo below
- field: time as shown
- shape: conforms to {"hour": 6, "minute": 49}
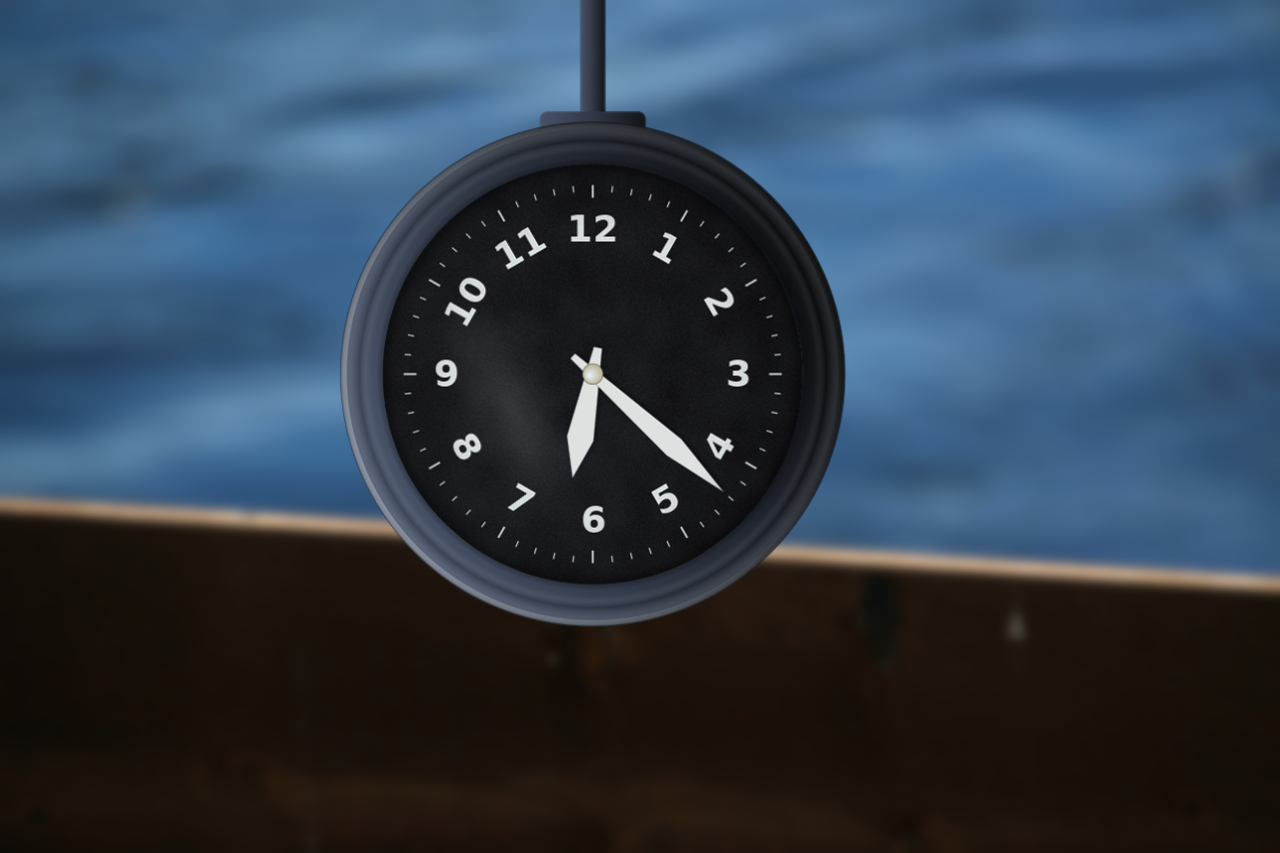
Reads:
{"hour": 6, "minute": 22}
